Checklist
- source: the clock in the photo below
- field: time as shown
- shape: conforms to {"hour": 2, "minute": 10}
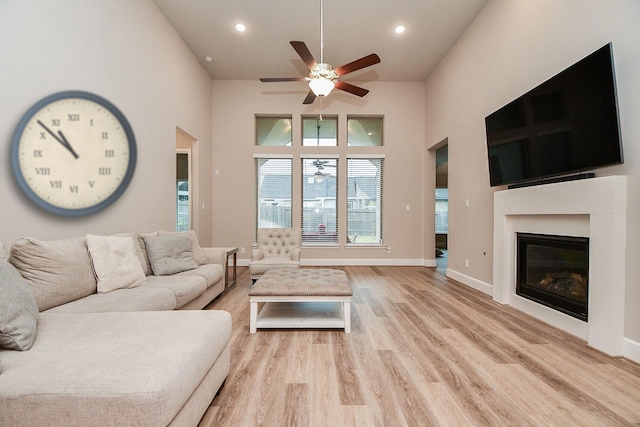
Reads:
{"hour": 10, "minute": 52}
